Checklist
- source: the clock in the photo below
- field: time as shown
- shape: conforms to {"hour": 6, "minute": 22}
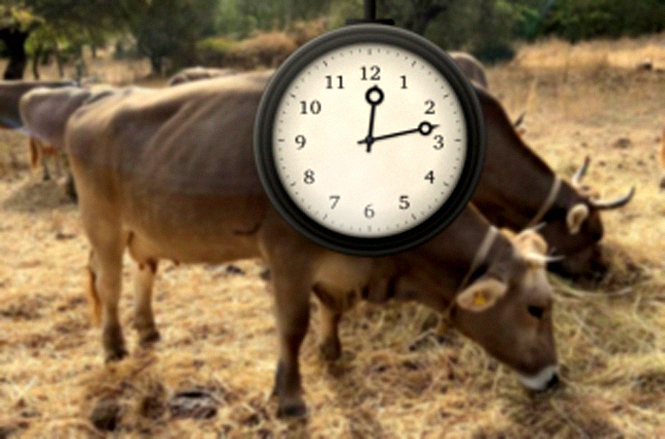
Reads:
{"hour": 12, "minute": 13}
